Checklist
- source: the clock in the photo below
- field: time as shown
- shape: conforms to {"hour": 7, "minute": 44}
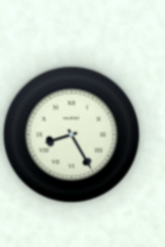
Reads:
{"hour": 8, "minute": 25}
